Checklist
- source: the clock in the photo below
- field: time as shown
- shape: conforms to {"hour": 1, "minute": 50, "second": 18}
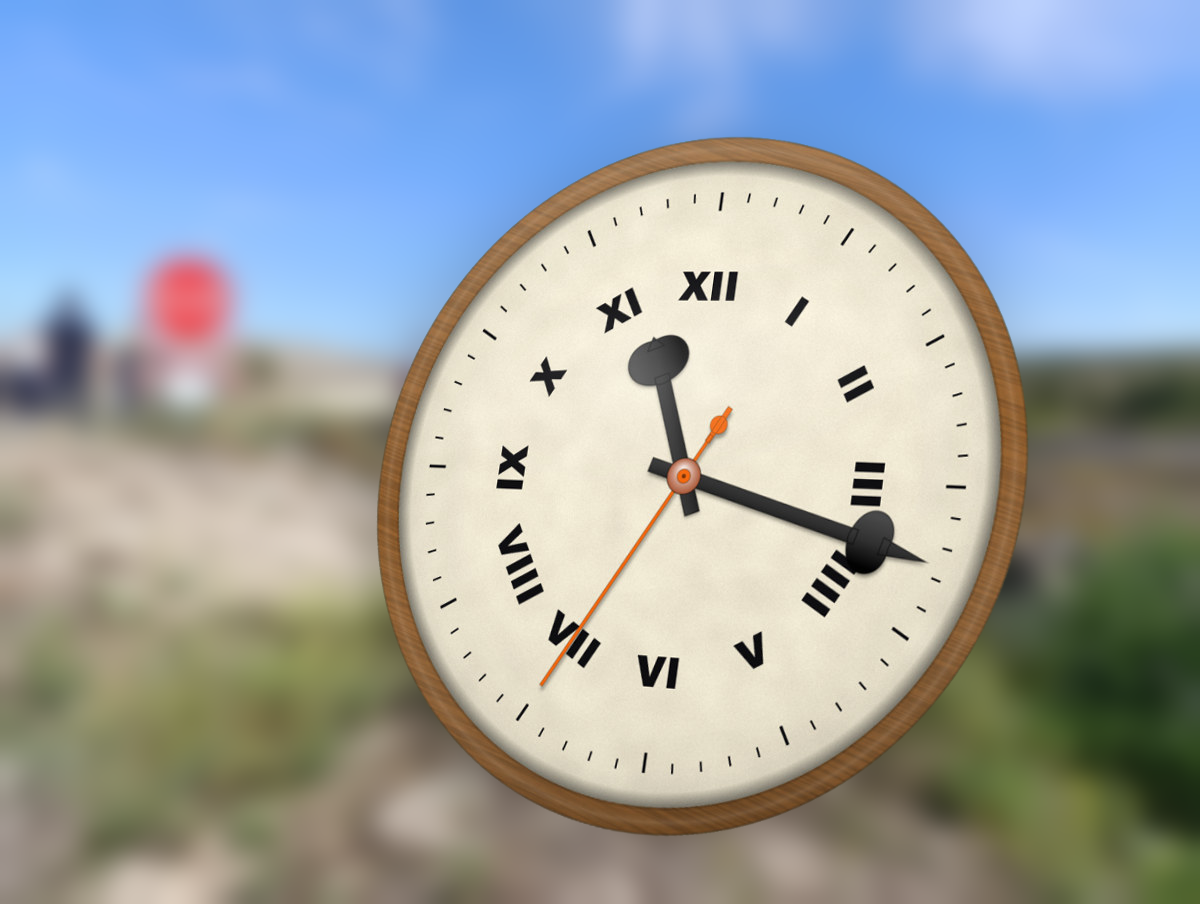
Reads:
{"hour": 11, "minute": 17, "second": 35}
